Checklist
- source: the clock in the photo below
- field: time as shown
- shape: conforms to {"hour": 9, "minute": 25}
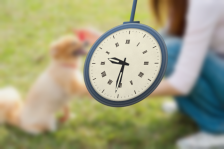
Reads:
{"hour": 9, "minute": 31}
